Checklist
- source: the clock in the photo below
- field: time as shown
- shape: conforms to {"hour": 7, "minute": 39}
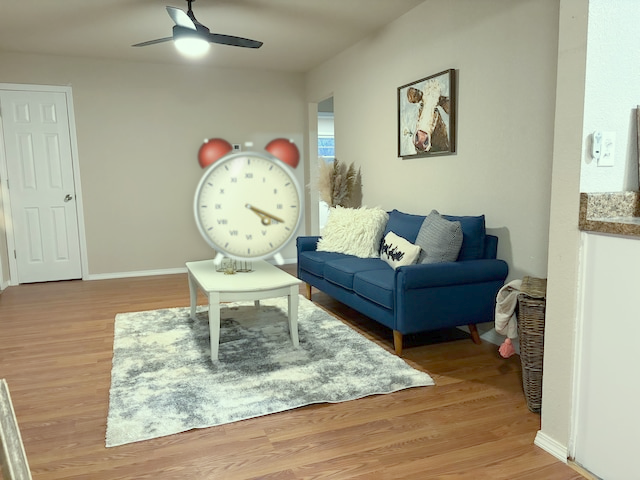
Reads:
{"hour": 4, "minute": 19}
